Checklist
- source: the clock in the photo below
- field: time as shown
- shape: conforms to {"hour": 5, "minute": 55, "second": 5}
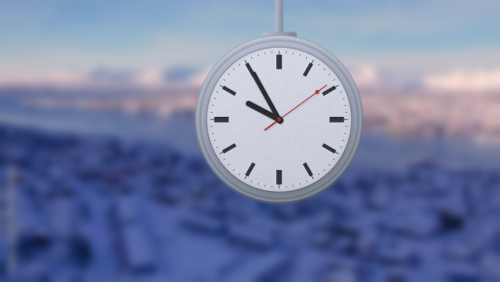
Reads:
{"hour": 9, "minute": 55, "second": 9}
